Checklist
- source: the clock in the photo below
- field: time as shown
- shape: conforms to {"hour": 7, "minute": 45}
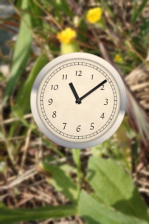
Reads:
{"hour": 11, "minute": 9}
